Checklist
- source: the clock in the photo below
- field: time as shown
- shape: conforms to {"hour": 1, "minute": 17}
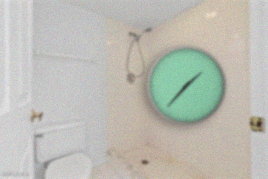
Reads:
{"hour": 1, "minute": 37}
